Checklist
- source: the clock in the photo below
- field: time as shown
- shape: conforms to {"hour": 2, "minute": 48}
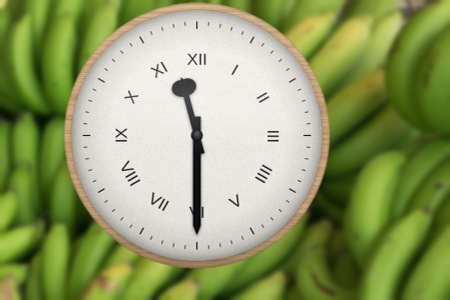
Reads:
{"hour": 11, "minute": 30}
